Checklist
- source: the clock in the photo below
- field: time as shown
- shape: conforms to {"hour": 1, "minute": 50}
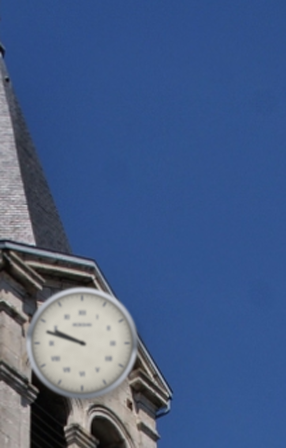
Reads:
{"hour": 9, "minute": 48}
